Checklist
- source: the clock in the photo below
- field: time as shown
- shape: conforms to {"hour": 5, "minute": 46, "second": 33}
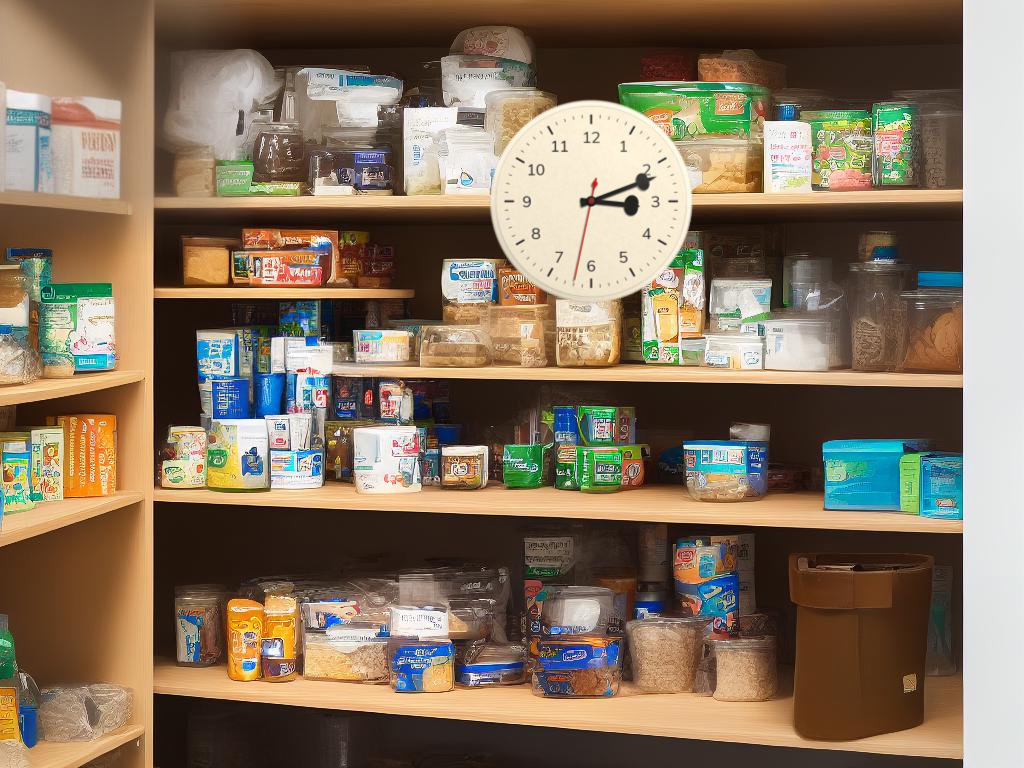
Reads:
{"hour": 3, "minute": 11, "second": 32}
